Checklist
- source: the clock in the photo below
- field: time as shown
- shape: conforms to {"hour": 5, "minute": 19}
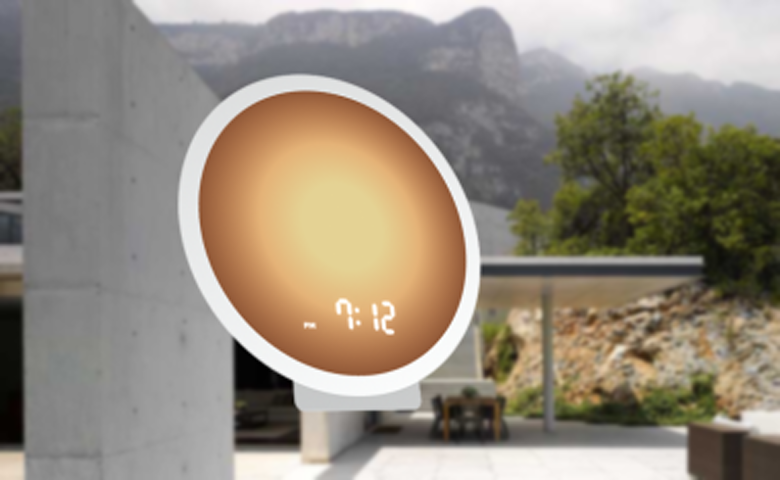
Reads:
{"hour": 7, "minute": 12}
